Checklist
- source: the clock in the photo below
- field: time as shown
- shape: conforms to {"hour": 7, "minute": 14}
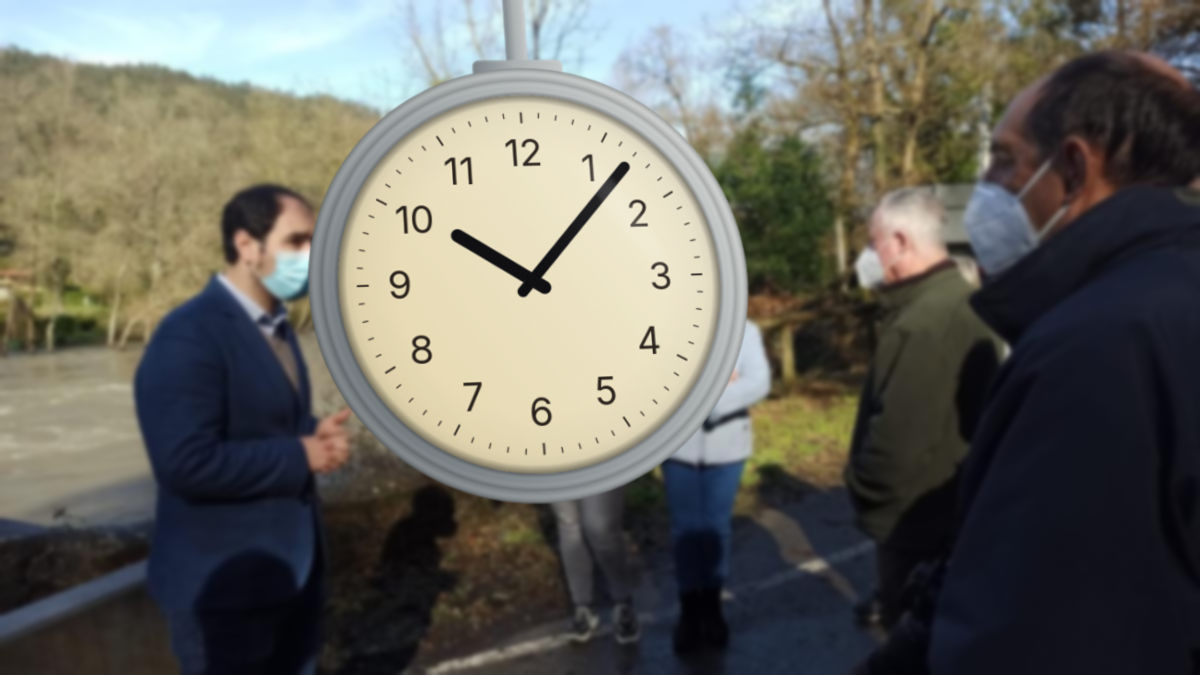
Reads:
{"hour": 10, "minute": 7}
